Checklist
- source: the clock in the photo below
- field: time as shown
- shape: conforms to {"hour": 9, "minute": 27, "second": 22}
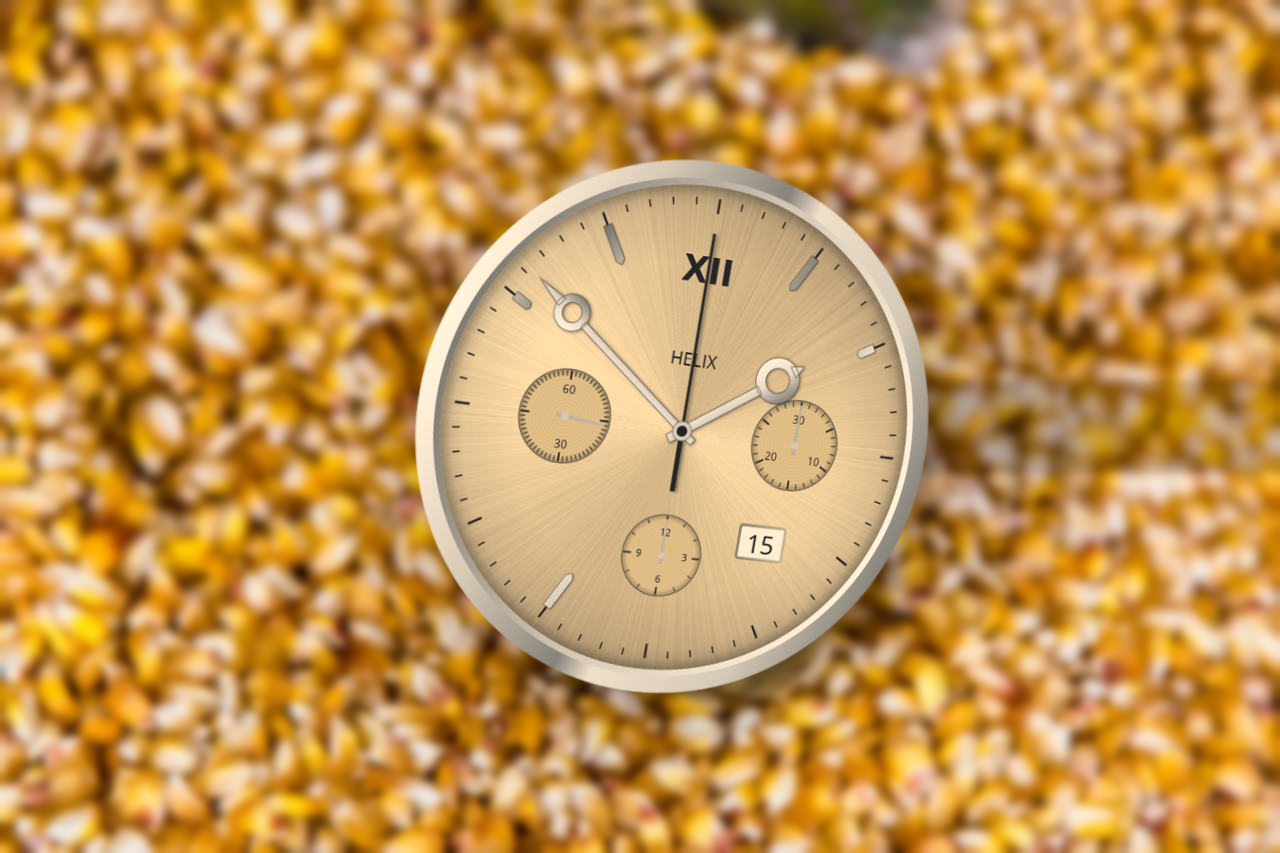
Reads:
{"hour": 1, "minute": 51, "second": 16}
